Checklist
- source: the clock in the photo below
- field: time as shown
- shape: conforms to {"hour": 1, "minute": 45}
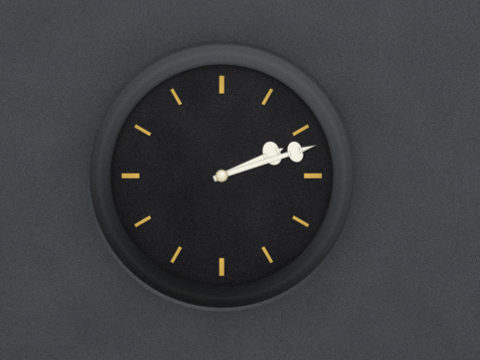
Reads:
{"hour": 2, "minute": 12}
